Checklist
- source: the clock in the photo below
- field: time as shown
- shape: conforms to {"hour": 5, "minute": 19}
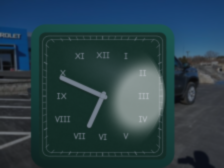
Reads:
{"hour": 6, "minute": 49}
